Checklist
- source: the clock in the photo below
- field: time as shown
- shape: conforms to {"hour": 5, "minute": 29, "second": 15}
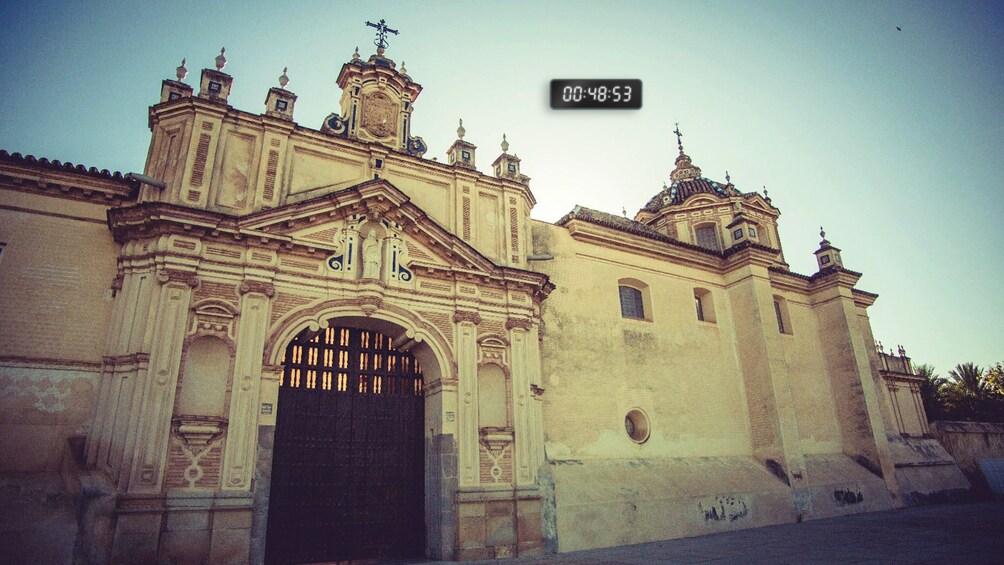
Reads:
{"hour": 0, "minute": 48, "second": 53}
